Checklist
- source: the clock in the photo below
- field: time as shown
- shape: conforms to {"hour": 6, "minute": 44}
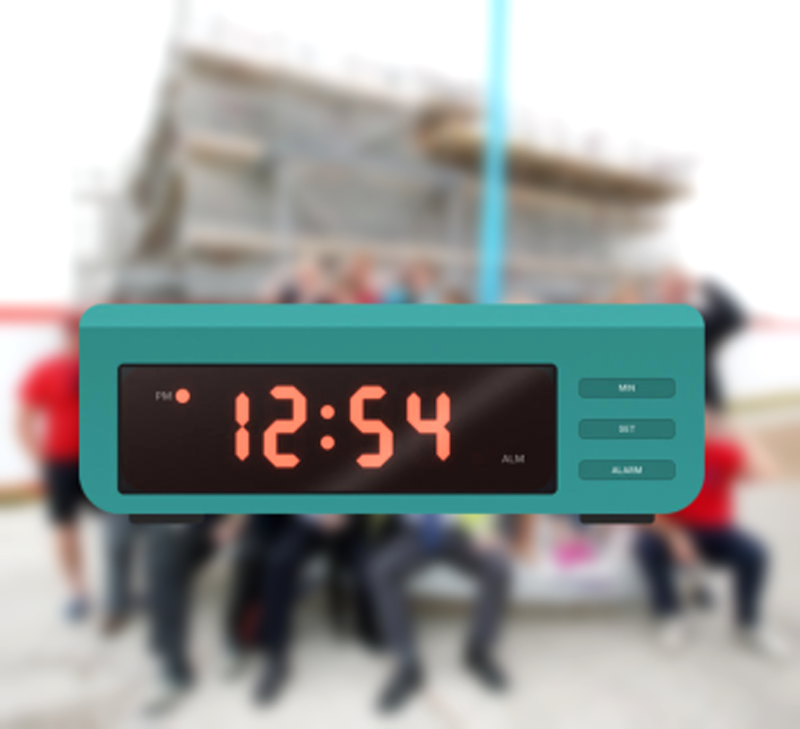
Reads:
{"hour": 12, "minute": 54}
